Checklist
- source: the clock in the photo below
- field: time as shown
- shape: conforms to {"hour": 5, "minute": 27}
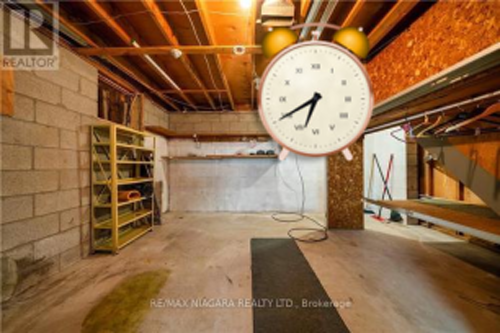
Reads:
{"hour": 6, "minute": 40}
